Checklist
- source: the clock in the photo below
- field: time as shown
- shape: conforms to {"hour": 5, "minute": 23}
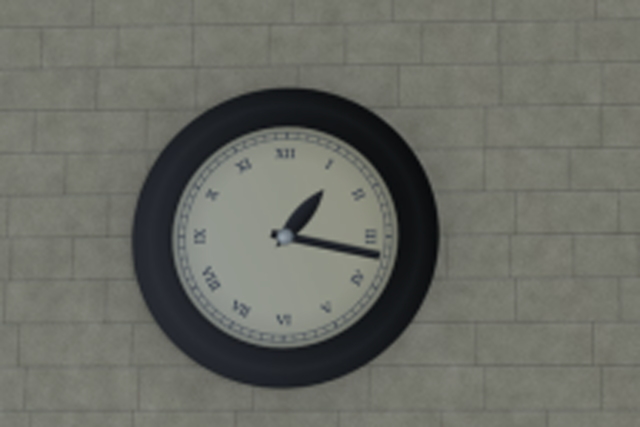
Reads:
{"hour": 1, "minute": 17}
